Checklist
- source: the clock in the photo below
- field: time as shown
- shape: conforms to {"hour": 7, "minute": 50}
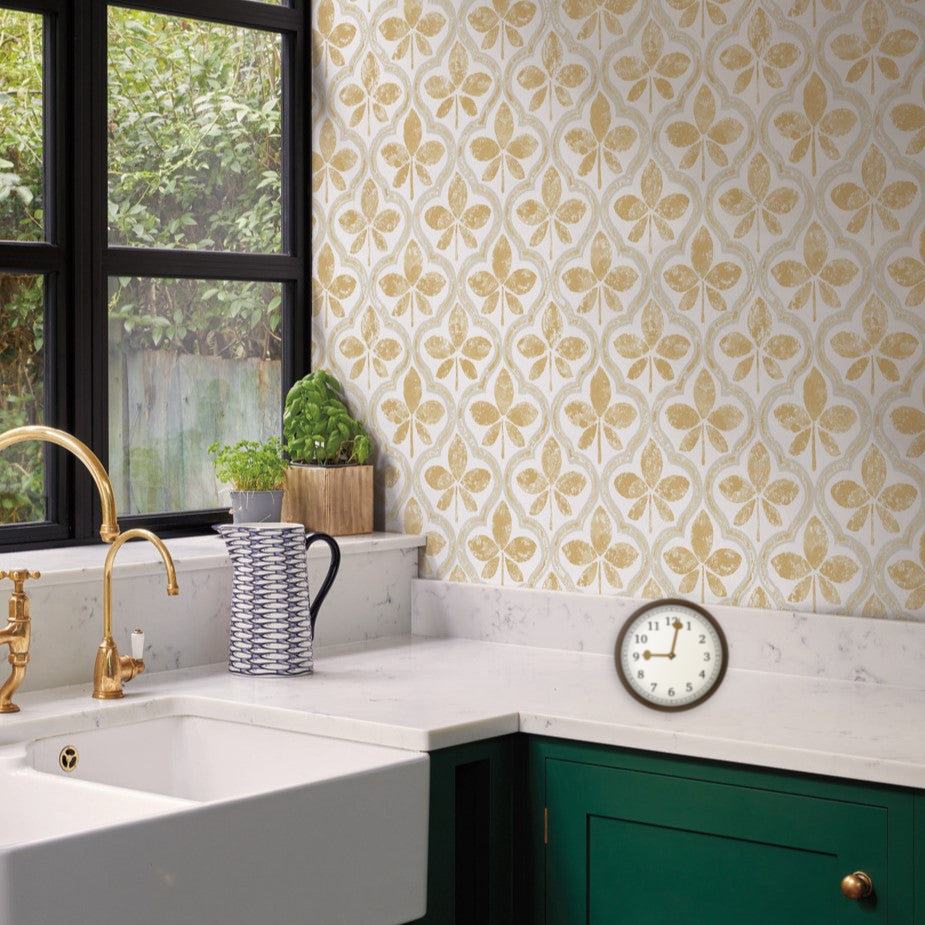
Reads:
{"hour": 9, "minute": 2}
